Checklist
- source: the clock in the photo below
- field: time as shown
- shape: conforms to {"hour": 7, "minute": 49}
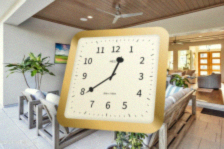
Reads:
{"hour": 12, "minute": 39}
